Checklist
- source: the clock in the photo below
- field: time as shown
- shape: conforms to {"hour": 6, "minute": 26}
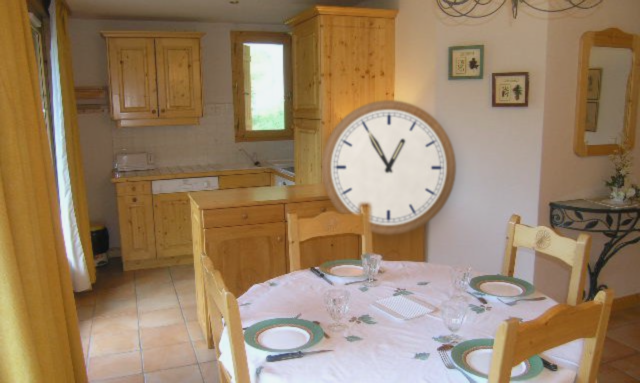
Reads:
{"hour": 12, "minute": 55}
